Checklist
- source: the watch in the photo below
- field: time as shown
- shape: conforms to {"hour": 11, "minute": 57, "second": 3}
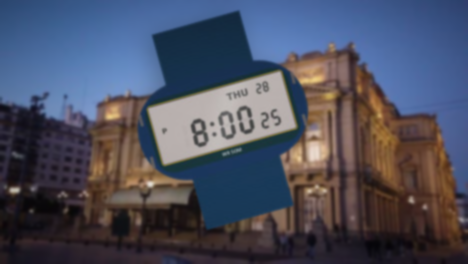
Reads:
{"hour": 8, "minute": 0, "second": 25}
